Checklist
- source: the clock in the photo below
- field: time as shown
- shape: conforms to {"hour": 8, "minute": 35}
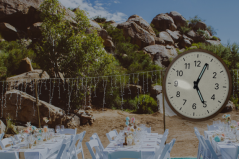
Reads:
{"hour": 5, "minute": 4}
